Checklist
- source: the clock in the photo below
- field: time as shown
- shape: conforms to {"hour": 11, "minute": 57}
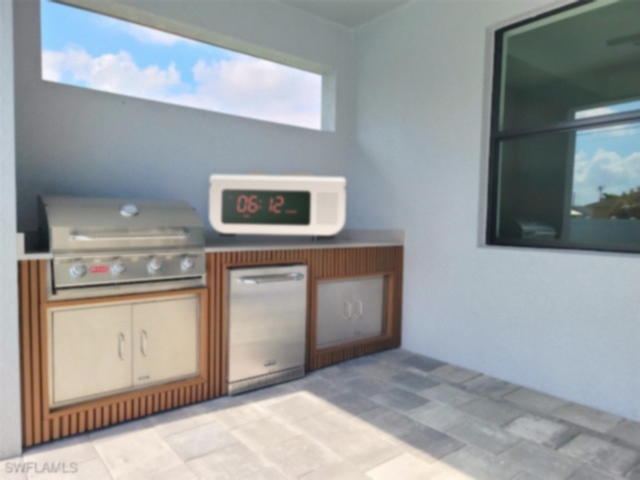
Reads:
{"hour": 6, "minute": 12}
